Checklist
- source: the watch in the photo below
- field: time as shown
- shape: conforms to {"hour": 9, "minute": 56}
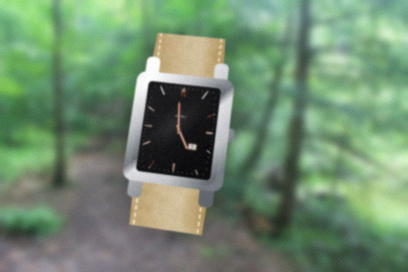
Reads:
{"hour": 4, "minute": 59}
